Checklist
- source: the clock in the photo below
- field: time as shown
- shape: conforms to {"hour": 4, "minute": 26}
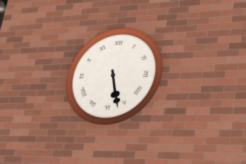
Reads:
{"hour": 5, "minute": 27}
